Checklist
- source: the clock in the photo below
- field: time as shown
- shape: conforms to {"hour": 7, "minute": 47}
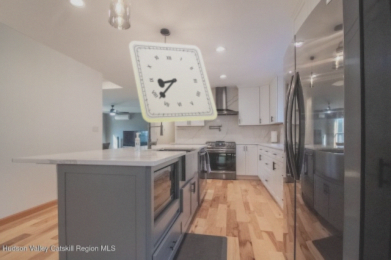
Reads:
{"hour": 8, "minute": 38}
